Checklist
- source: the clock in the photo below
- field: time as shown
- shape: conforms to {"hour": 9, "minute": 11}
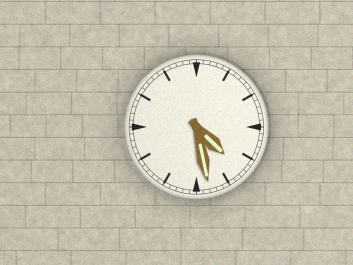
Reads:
{"hour": 4, "minute": 28}
